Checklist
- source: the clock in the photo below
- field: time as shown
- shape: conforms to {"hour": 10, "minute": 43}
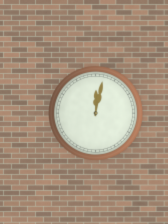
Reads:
{"hour": 12, "minute": 2}
